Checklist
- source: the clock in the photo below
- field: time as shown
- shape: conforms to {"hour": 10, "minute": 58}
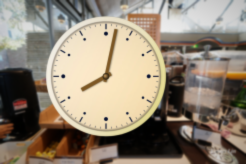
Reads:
{"hour": 8, "minute": 2}
